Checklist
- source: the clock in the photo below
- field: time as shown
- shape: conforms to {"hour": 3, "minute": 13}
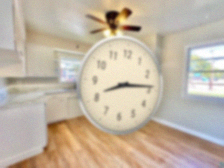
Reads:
{"hour": 8, "minute": 14}
